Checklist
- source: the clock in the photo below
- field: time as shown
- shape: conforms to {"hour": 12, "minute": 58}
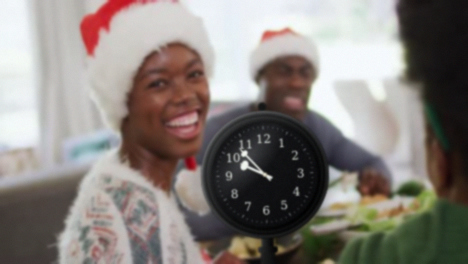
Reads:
{"hour": 9, "minute": 53}
